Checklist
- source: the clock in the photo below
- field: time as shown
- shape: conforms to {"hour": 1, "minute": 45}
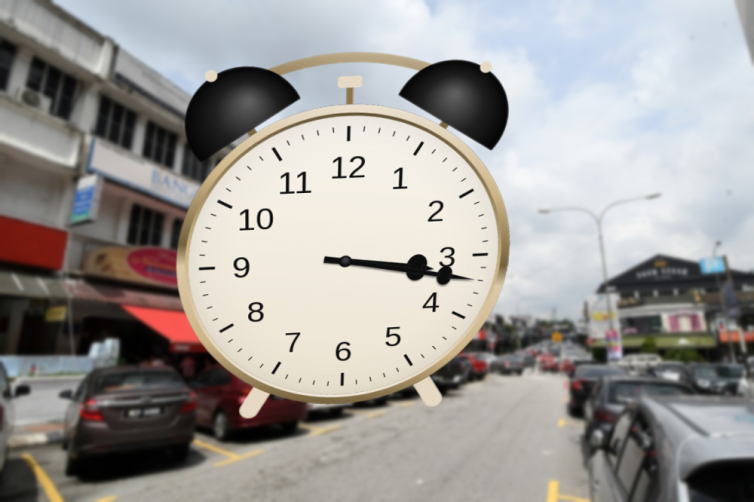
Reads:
{"hour": 3, "minute": 17}
